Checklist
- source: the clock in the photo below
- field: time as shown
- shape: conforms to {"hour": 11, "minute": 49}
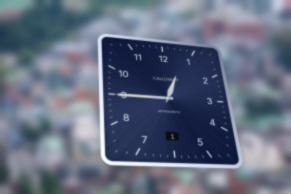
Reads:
{"hour": 12, "minute": 45}
